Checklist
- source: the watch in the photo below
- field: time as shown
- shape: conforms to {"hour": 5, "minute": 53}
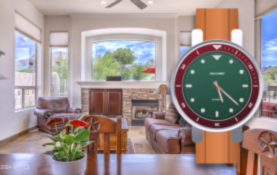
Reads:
{"hour": 5, "minute": 22}
